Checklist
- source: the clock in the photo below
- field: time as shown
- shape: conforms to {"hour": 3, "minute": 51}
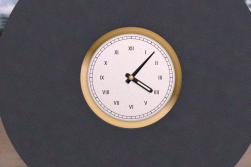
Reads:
{"hour": 4, "minute": 7}
